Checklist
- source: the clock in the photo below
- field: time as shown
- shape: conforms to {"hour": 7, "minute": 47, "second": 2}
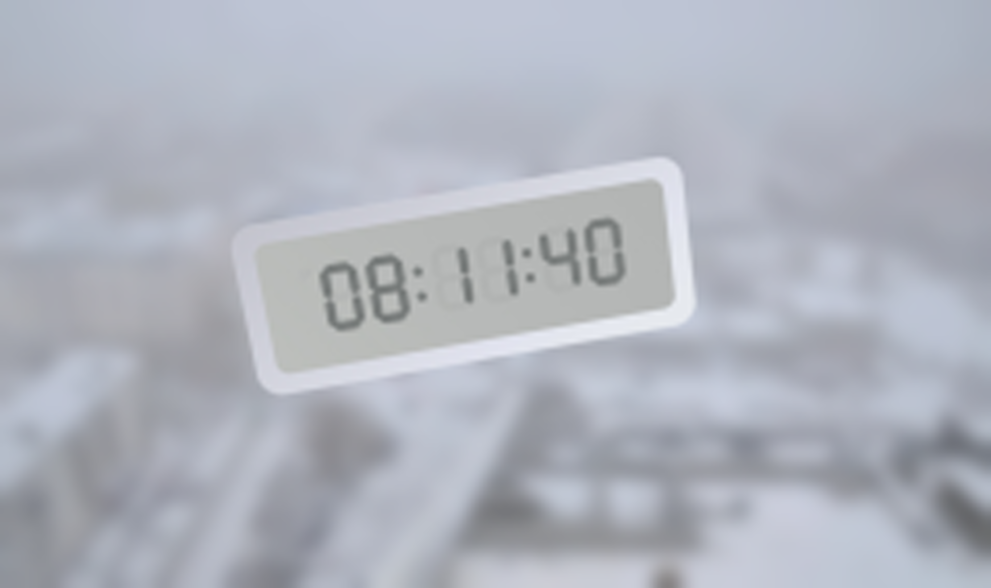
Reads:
{"hour": 8, "minute": 11, "second": 40}
